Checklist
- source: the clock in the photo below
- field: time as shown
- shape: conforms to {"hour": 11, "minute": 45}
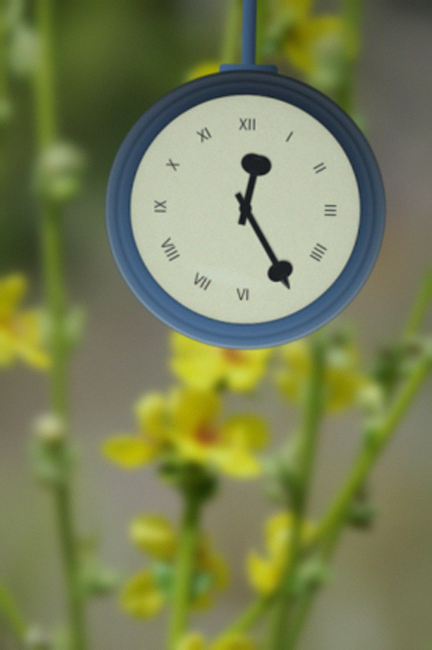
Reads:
{"hour": 12, "minute": 25}
